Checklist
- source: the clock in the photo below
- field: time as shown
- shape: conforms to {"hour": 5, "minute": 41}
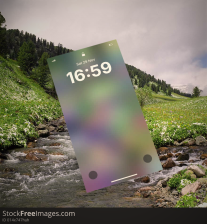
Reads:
{"hour": 16, "minute": 59}
